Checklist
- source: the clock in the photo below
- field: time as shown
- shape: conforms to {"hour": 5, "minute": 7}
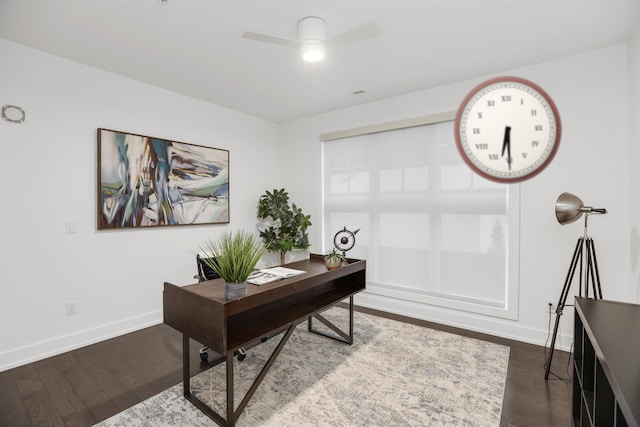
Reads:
{"hour": 6, "minute": 30}
